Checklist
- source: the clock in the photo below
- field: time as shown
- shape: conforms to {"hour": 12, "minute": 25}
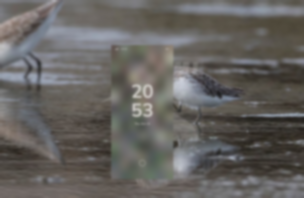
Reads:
{"hour": 20, "minute": 53}
